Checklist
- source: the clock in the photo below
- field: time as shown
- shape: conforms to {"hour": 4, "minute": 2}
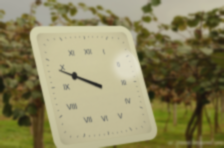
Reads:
{"hour": 9, "minute": 49}
